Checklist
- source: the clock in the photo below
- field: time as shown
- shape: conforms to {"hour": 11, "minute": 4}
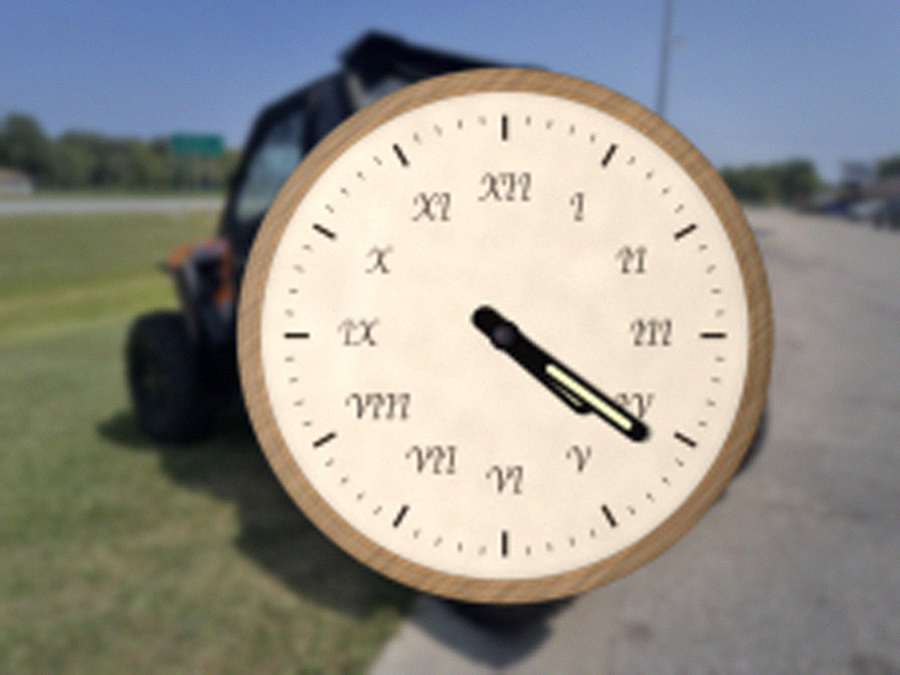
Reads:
{"hour": 4, "minute": 21}
